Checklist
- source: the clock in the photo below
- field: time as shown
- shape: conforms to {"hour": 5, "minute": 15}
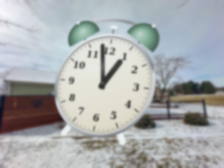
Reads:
{"hour": 12, "minute": 58}
